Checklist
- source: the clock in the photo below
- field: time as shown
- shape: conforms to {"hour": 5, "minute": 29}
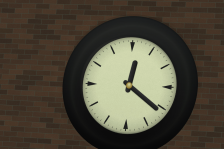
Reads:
{"hour": 12, "minute": 21}
